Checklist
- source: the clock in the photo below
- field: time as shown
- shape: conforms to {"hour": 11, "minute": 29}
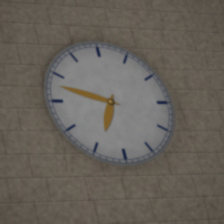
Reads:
{"hour": 6, "minute": 48}
